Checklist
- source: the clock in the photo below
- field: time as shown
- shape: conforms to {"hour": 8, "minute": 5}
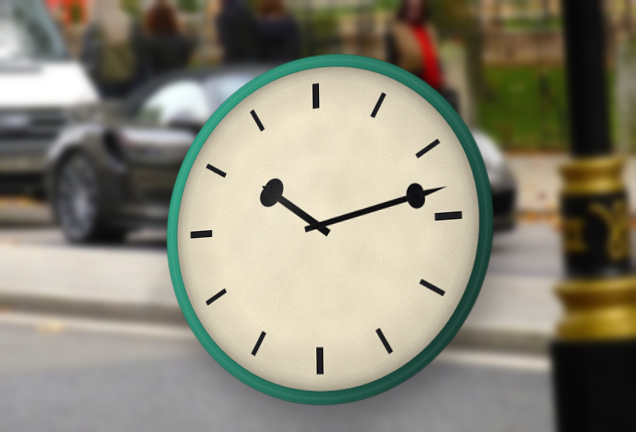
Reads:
{"hour": 10, "minute": 13}
